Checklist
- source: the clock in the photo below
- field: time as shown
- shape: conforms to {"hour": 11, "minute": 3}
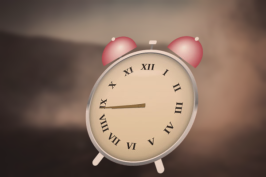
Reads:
{"hour": 8, "minute": 44}
